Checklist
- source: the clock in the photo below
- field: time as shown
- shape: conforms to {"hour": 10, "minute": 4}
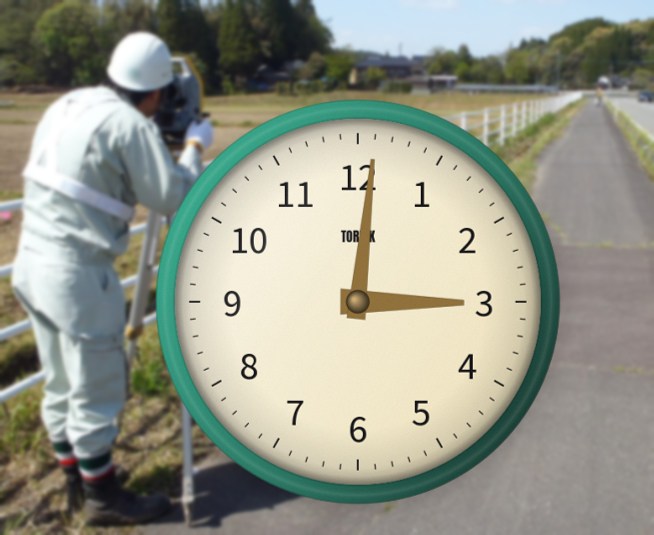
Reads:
{"hour": 3, "minute": 1}
